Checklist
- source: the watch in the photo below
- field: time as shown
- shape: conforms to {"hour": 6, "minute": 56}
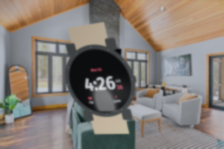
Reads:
{"hour": 4, "minute": 26}
